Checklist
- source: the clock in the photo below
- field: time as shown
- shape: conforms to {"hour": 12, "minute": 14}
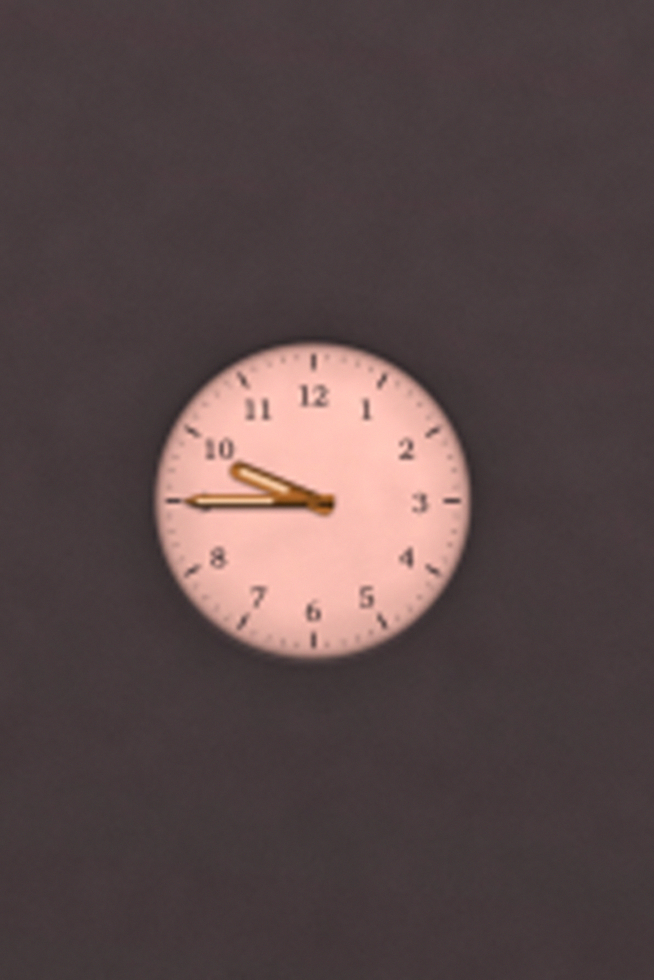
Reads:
{"hour": 9, "minute": 45}
